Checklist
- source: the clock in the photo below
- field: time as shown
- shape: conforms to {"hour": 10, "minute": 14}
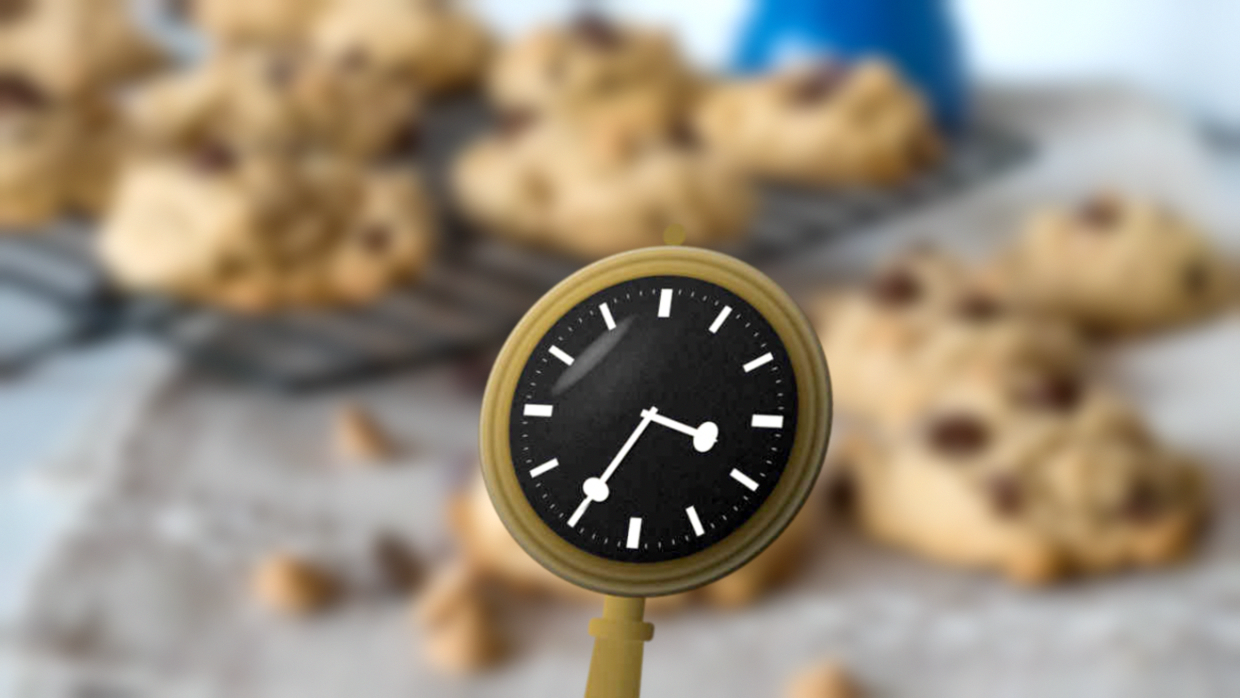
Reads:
{"hour": 3, "minute": 35}
